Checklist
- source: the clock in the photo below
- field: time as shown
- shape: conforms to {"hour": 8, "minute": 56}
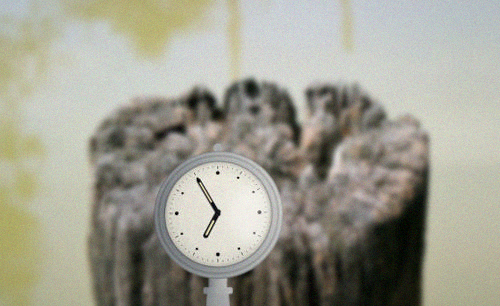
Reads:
{"hour": 6, "minute": 55}
